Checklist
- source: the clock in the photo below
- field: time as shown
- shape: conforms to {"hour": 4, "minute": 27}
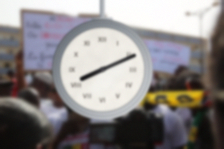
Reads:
{"hour": 8, "minute": 11}
